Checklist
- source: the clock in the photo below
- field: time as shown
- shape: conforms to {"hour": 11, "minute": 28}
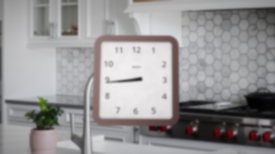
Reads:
{"hour": 8, "minute": 44}
